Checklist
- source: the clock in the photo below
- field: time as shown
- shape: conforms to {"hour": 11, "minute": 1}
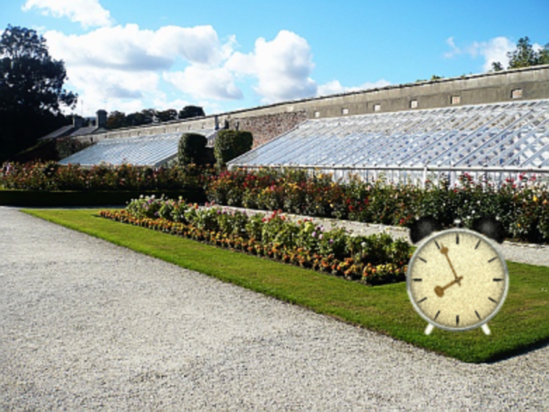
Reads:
{"hour": 7, "minute": 56}
